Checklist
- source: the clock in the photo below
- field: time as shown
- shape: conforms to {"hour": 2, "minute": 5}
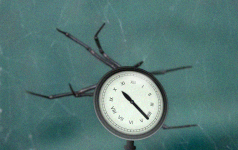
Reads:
{"hour": 10, "minute": 22}
